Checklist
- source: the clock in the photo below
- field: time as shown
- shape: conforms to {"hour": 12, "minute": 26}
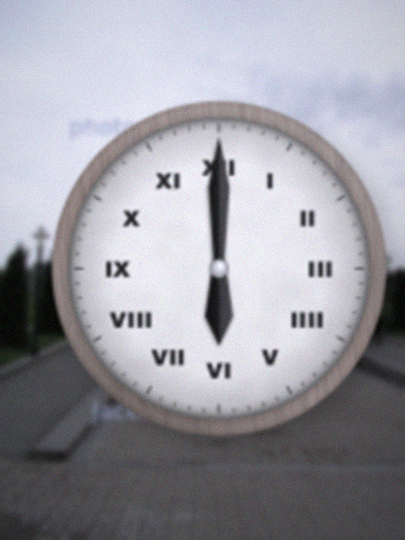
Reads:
{"hour": 6, "minute": 0}
